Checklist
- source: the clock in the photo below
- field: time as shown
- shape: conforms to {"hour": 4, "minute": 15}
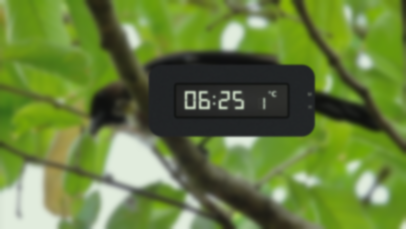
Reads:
{"hour": 6, "minute": 25}
